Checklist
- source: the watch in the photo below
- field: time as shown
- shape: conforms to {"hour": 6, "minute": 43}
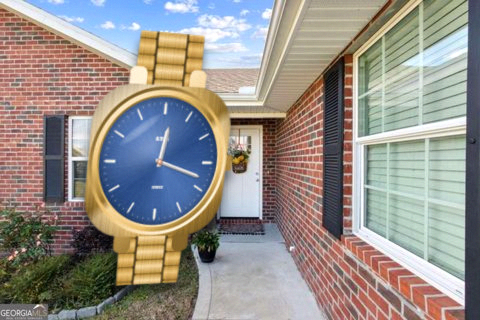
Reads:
{"hour": 12, "minute": 18}
